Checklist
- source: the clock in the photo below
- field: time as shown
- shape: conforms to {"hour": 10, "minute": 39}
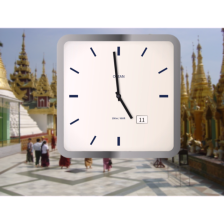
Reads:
{"hour": 4, "minute": 59}
